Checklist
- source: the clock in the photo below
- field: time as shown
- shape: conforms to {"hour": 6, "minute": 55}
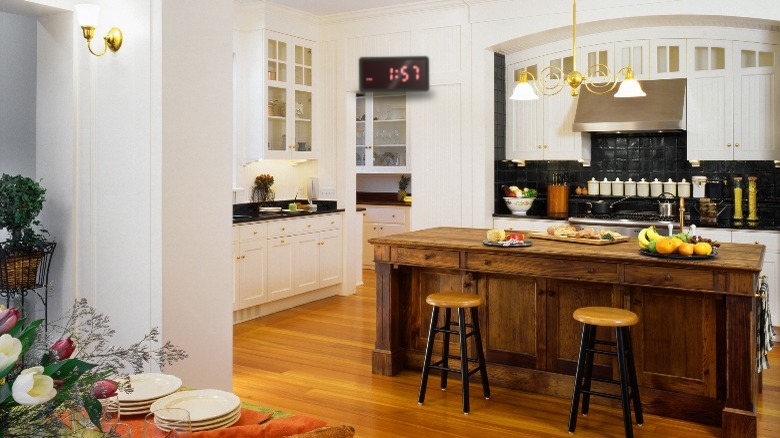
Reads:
{"hour": 1, "minute": 57}
